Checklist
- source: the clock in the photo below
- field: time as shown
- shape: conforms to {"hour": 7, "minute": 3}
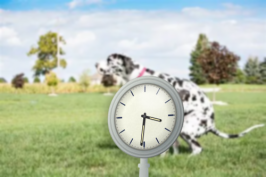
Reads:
{"hour": 3, "minute": 31}
